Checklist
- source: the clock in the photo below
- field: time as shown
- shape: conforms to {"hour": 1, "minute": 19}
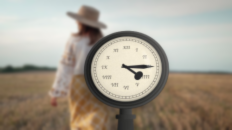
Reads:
{"hour": 4, "minute": 15}
